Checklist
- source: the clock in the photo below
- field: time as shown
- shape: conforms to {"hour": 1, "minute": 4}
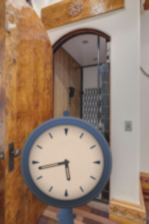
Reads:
{"hour": 5, "minute": 43}
